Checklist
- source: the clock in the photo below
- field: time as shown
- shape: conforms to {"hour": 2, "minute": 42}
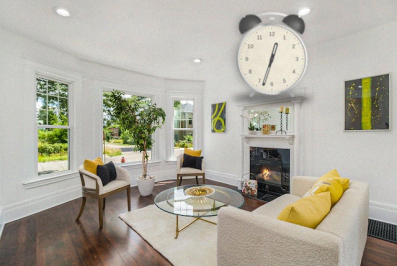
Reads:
{"hour": 12, "minute": 33}
